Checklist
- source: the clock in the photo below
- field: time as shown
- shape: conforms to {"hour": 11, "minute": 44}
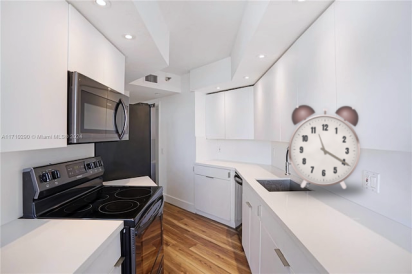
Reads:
{"hour": 11, "minute": 20}
